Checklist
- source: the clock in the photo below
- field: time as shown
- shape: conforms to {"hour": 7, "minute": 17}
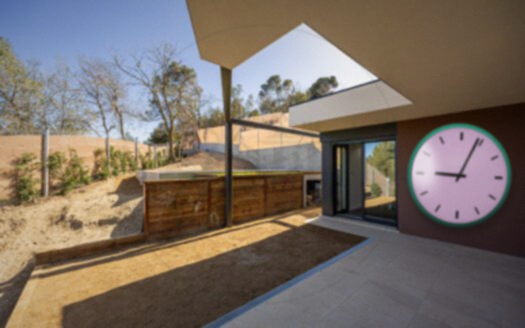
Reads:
{"hour": 9, "minute": 4}
